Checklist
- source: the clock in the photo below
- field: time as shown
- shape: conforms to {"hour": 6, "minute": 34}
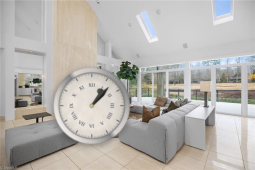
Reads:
{"hour": 1, "minute": 7}
